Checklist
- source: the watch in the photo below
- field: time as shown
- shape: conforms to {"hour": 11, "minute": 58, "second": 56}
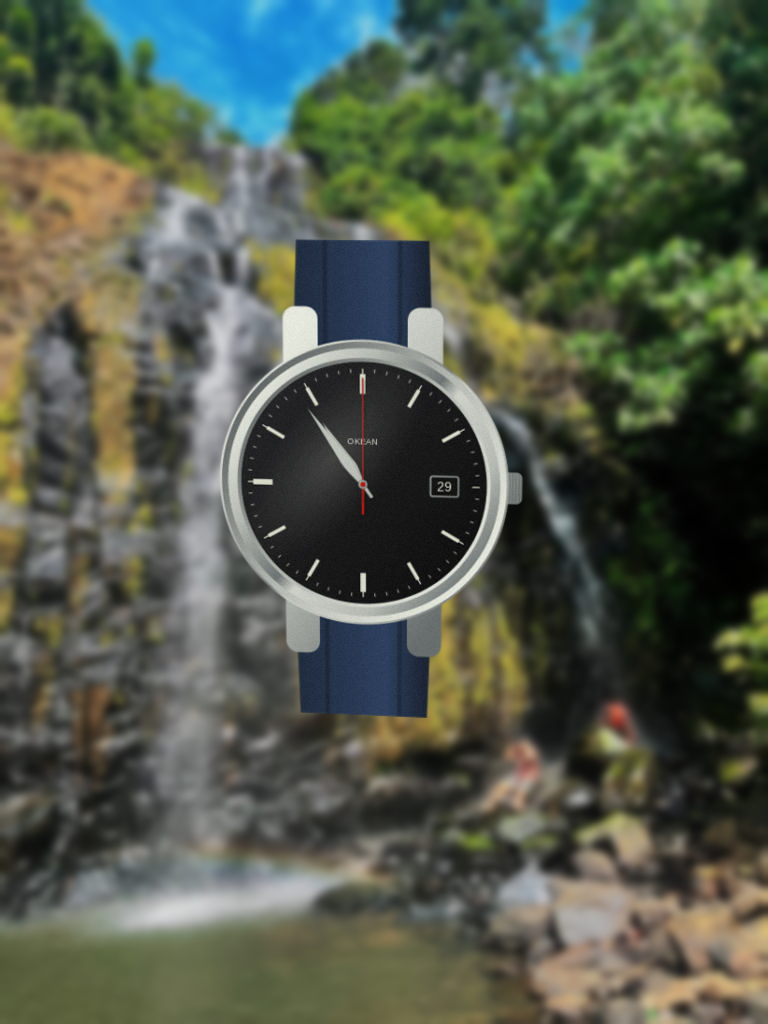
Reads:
{"hour": 10, "minute": 54, "second": 0}
